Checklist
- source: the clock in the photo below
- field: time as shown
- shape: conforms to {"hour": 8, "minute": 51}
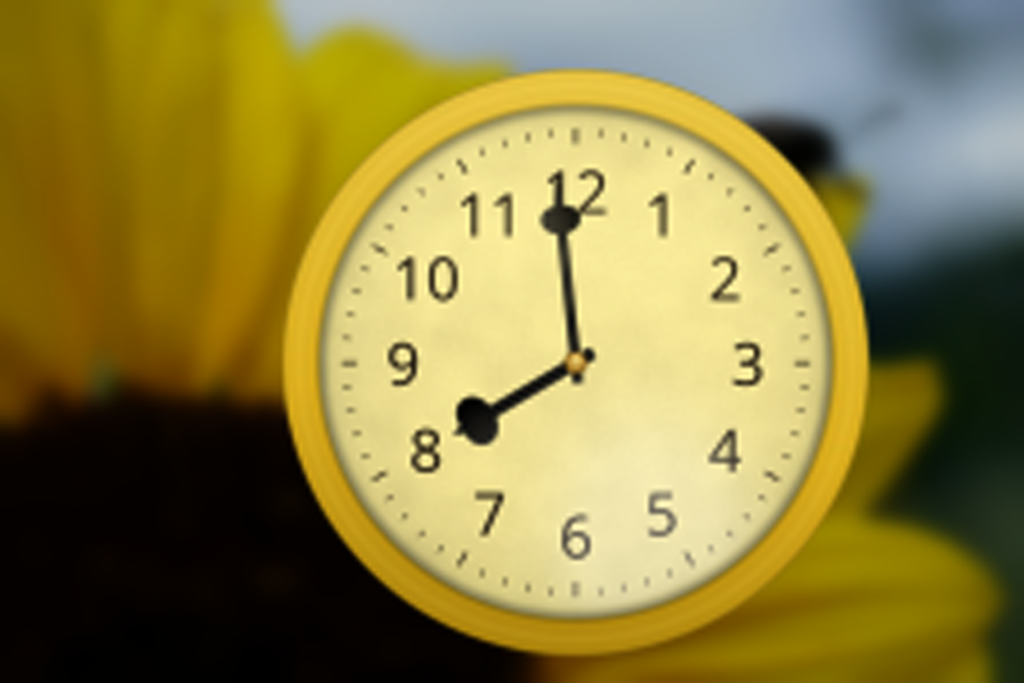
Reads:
{"hour": 7, "minute": 59}
